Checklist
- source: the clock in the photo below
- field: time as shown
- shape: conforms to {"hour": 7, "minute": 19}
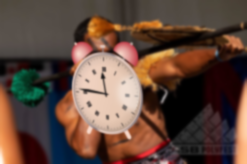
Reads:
{"hour": 11, "minute": 46}
